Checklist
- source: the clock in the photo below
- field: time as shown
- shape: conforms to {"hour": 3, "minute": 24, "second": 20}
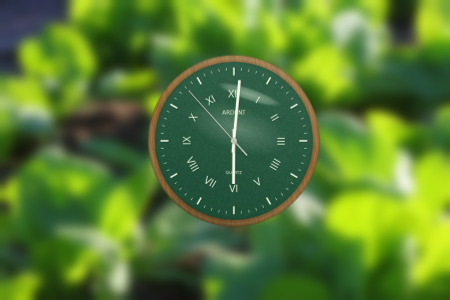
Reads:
{"hour": 6, "minute": 0, "second": 53}
